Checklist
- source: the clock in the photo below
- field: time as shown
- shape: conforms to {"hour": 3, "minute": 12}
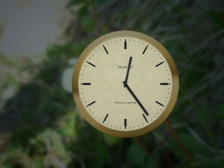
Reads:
{"hour": 12, "minute": 24}
